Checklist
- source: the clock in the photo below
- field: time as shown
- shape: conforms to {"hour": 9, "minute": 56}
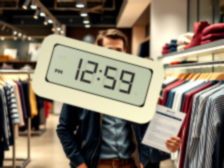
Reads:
{"hour": 12, "minute": 59}
